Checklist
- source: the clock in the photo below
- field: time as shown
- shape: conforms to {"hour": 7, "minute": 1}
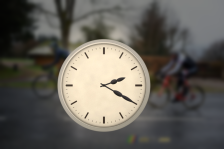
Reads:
{"hour": 2, "minute": 20}
